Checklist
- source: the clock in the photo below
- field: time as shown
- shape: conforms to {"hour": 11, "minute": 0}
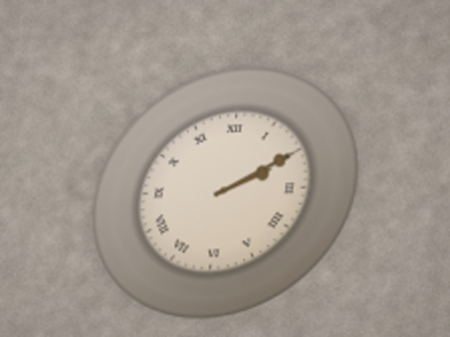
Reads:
{"hour": 2, "minute": 10}
